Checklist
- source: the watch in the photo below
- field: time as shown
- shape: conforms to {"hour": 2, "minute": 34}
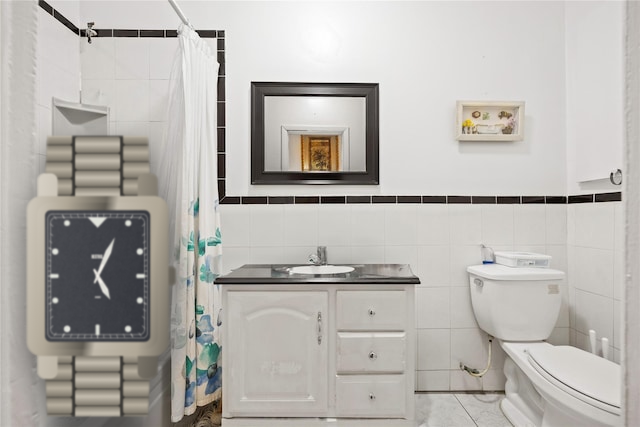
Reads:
{"hour": 5, "minute": 4}
